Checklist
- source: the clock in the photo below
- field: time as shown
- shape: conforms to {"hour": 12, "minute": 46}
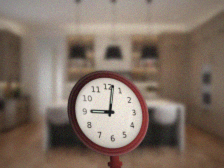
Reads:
{"hour": 9, "minute": 2}
